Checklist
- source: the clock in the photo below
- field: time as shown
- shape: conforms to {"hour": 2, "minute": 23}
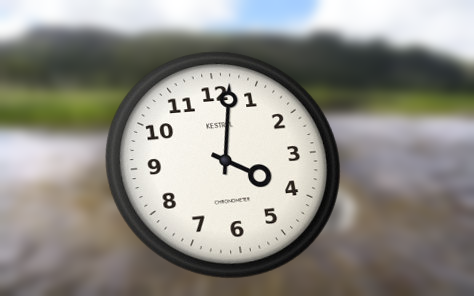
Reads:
{"hour": 4, "minute": 2}
